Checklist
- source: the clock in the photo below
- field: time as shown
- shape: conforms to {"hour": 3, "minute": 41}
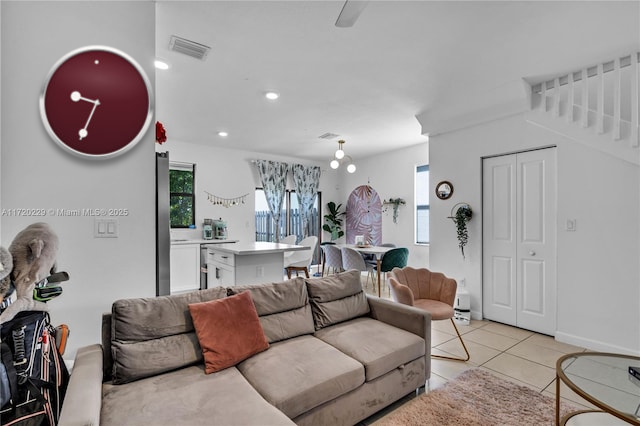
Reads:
{"hour": 9, "minute": 34}
